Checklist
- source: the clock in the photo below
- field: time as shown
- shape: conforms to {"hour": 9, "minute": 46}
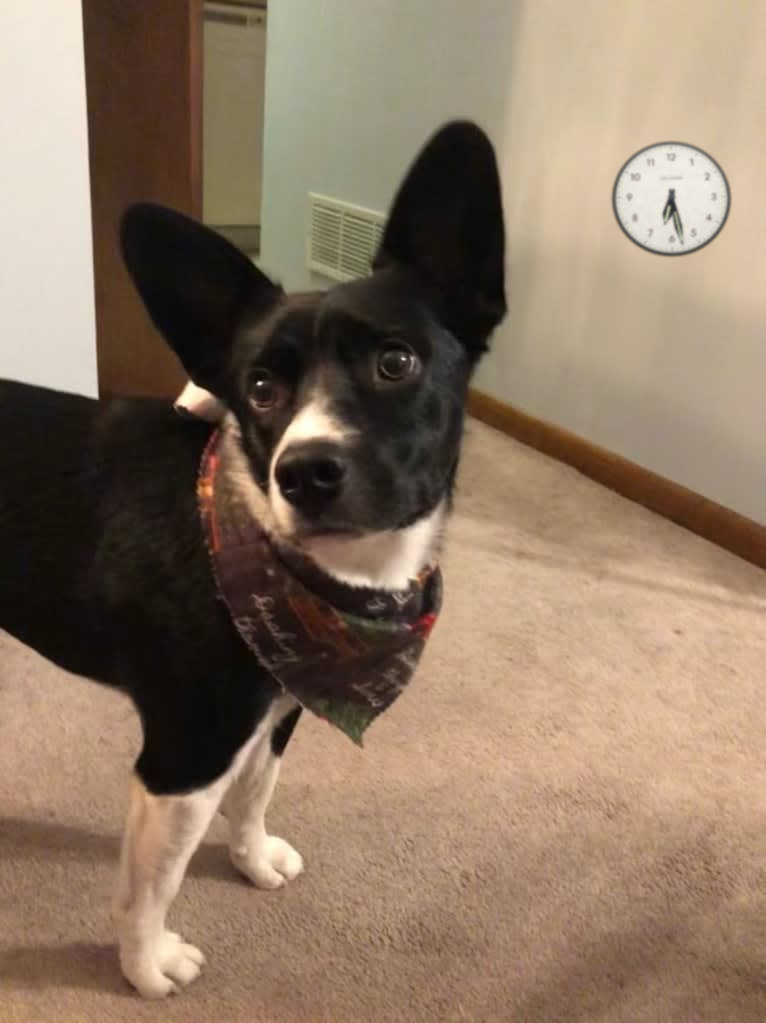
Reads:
{"hour": 6, "minute": 28}
